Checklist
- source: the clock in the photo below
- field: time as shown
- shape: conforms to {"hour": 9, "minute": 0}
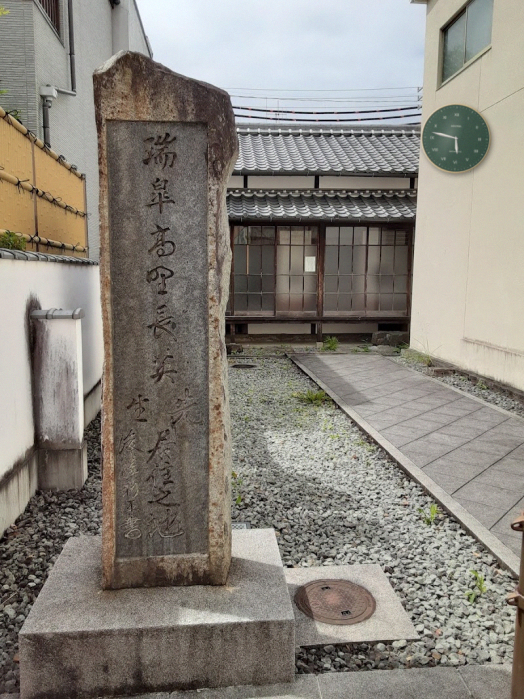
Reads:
{"hour": 5, "minute": 47}
